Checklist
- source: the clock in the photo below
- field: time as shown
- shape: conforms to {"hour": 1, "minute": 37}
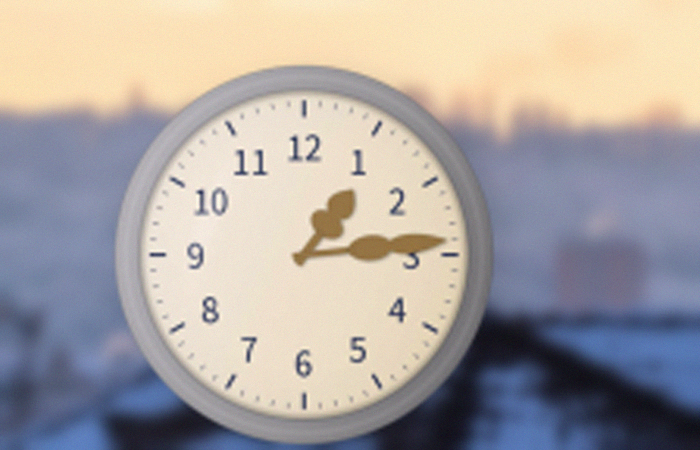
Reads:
{"hour": 1, "minute": 14}
